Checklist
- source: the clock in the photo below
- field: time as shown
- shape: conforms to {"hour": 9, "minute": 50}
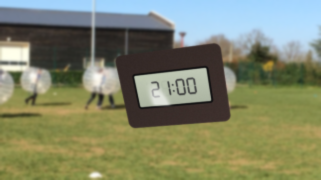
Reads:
{"hour": 21, "minute": 0}
